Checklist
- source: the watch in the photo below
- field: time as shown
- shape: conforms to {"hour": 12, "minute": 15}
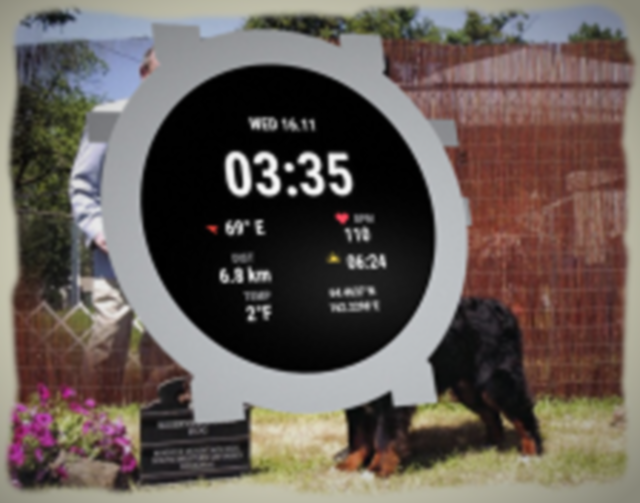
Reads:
{"hour": 3, "minute": 35}
